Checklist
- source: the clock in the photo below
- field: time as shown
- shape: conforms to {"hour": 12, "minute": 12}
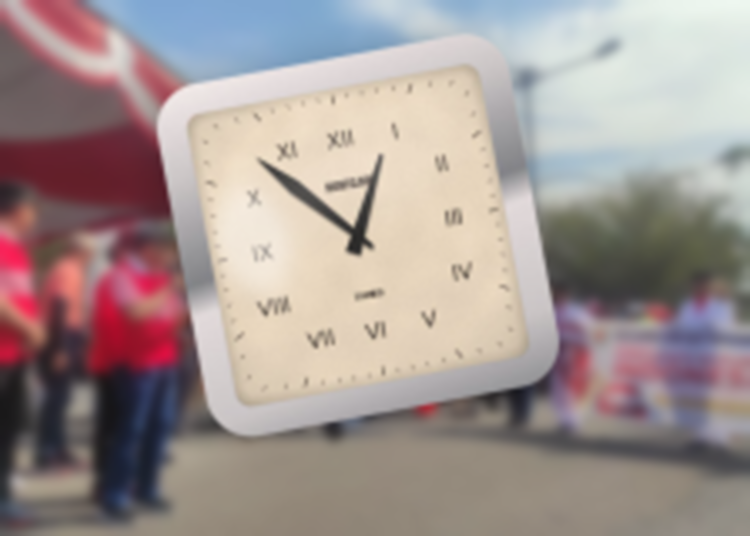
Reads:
{"hour": 12, "minute": 53}
